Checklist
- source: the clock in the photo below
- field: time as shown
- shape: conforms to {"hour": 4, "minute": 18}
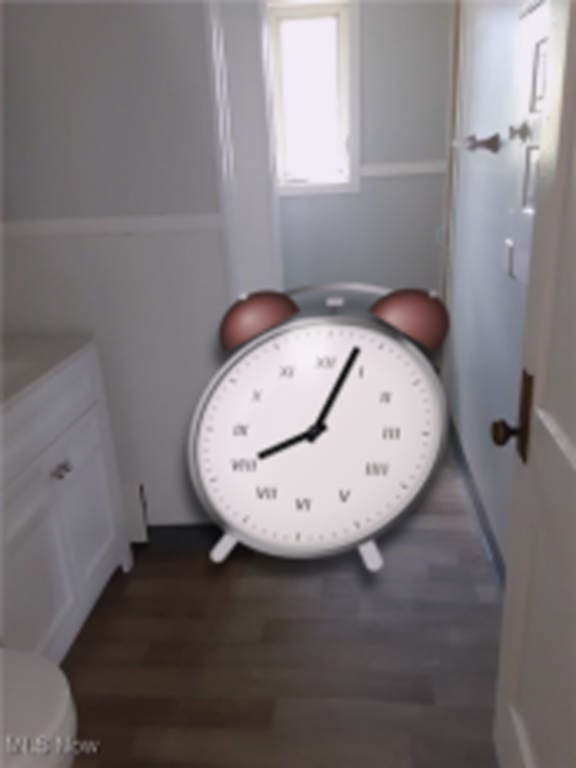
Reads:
{"hour": 8, "minute": 3}
